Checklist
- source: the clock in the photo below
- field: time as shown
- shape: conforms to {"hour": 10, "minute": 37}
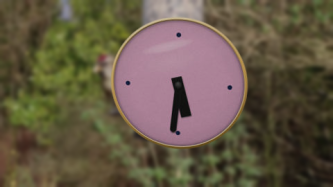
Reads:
{"hour": 5, "minute": 31}
